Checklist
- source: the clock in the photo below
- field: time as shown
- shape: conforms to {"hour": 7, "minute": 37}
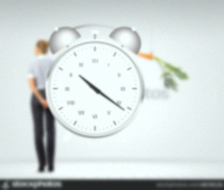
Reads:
{"hour": 10, "minute": 21}
